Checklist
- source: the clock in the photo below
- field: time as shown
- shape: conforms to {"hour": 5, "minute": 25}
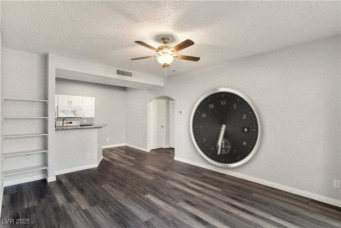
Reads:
{"hour": 6, "minute": 32}
